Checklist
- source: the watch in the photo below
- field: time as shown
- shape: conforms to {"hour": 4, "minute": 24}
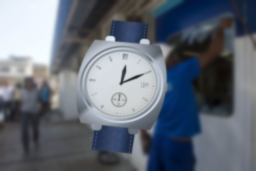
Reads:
{"hour": 12, "minute": 10}
